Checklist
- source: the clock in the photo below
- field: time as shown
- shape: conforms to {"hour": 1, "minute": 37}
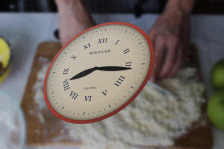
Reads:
{"hour": 8, "minute": 16}
